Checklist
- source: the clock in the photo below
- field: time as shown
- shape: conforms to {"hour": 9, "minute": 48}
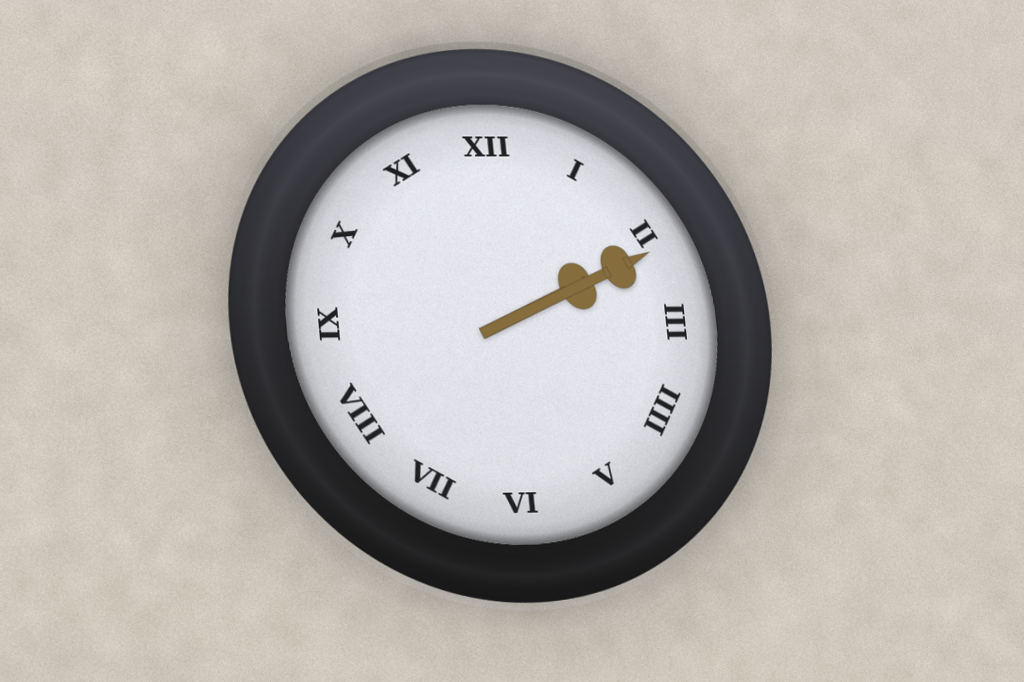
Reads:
{"hour": 2, "minute": 11}
